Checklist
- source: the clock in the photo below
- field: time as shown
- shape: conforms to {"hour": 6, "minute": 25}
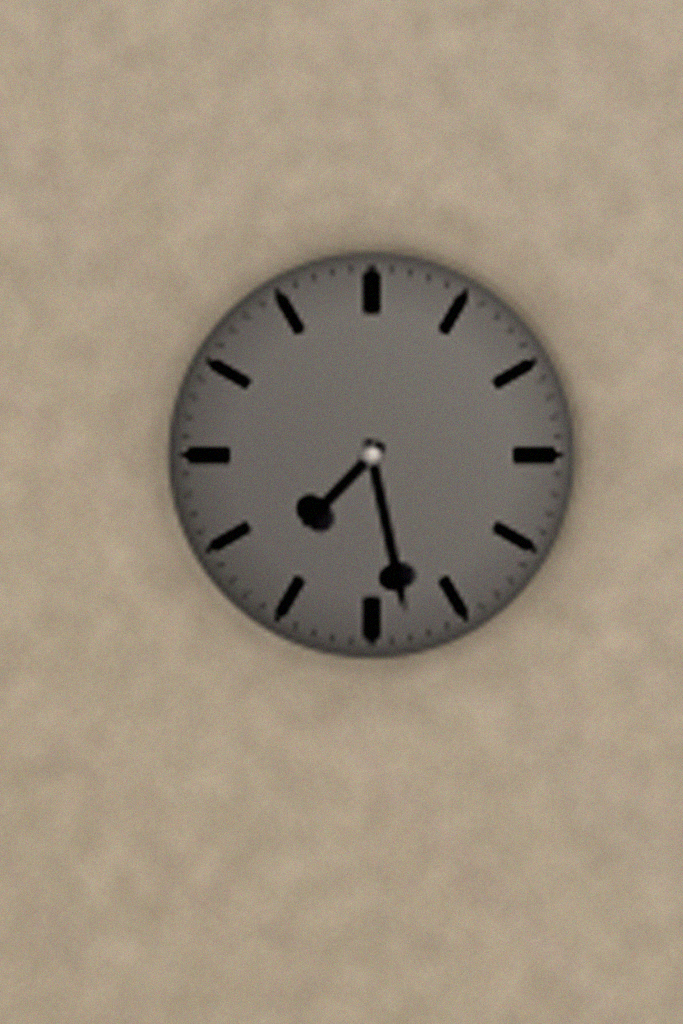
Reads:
{"hour": 7, "minute": 28}
